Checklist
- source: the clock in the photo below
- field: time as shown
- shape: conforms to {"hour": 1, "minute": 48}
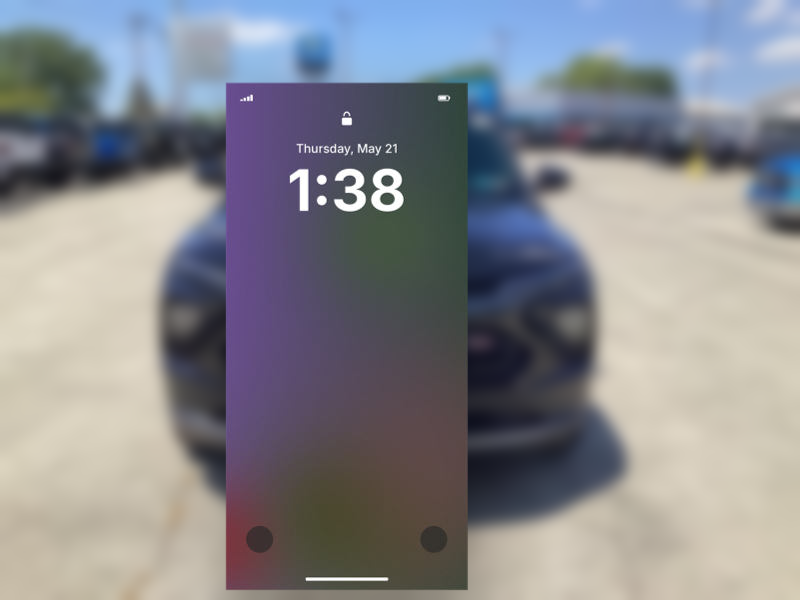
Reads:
{"hour": 1, "minute": 38}
